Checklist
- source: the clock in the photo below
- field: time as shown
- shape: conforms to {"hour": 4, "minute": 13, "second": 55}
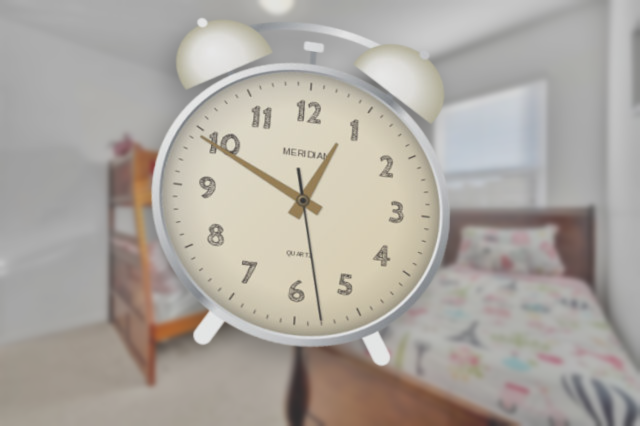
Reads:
{"hour": 12, "minute": 49, "second": 28}
